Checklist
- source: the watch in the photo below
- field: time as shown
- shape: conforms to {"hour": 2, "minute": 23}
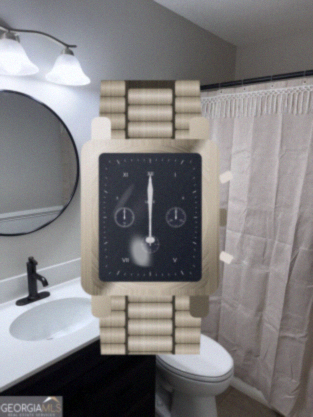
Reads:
{"hour": 6, "minute": 0}
